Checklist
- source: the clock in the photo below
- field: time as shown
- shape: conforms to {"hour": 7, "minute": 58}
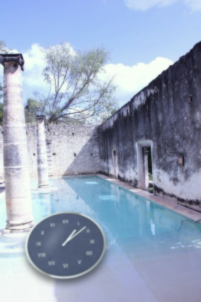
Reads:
{"hour": 1, "minute": 8}
